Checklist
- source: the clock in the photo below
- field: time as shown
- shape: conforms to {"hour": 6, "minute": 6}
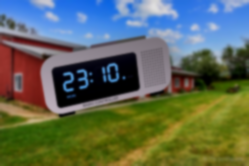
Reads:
{"hour": 23, "minute": 10}
